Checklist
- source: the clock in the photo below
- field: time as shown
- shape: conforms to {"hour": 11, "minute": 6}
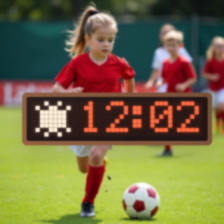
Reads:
{"hour": 12, "minute": 2}
